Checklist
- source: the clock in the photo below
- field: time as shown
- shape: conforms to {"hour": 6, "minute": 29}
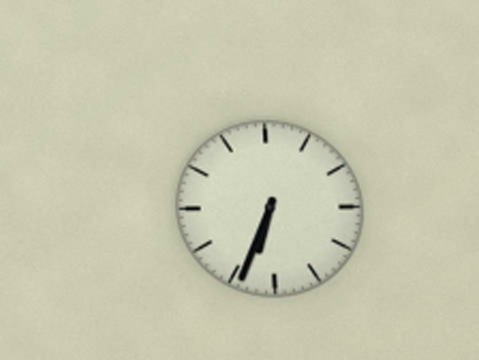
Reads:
{"hour": 6, "minute": 34}
